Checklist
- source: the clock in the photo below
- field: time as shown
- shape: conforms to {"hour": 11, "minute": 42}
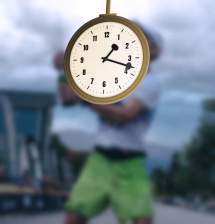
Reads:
{"hour": 1, "minute": 18}
